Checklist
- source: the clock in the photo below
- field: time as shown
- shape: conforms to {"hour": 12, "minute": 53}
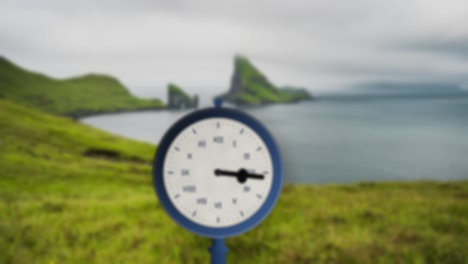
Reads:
{"hour": 3, "minute": 16}
